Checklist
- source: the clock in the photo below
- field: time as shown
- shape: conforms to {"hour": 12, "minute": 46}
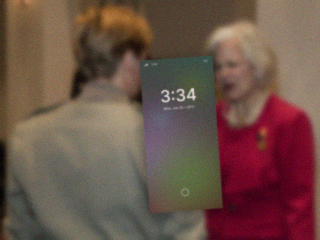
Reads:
{"hour": 3, "minute": 34}
